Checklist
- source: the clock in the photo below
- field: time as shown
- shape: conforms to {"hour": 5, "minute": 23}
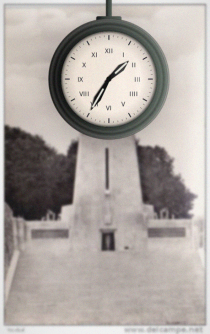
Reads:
{"hour": 1, "minute": 35}
